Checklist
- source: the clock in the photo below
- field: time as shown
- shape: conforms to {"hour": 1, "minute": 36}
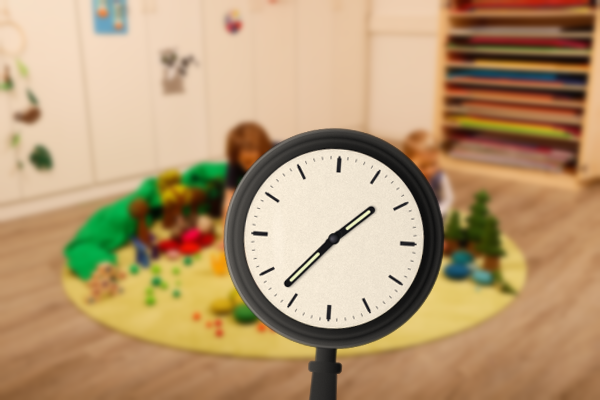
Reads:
{"hour": 1, "minute": 37}
